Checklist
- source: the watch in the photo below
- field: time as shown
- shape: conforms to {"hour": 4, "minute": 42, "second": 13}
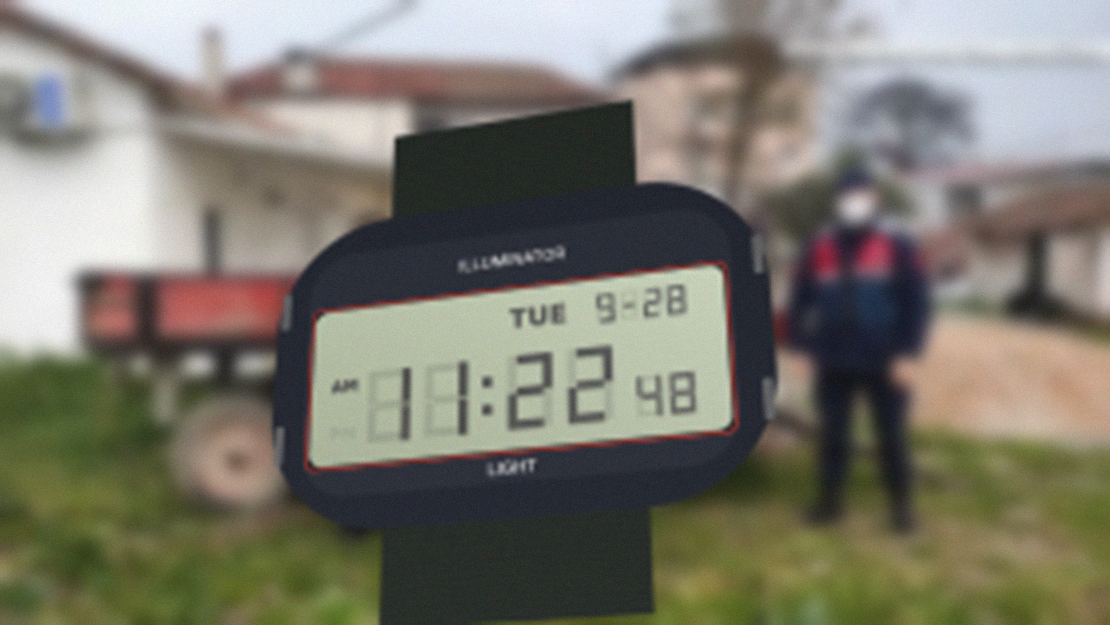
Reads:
{"hour": 11, "minute": 22, "second": 48}
